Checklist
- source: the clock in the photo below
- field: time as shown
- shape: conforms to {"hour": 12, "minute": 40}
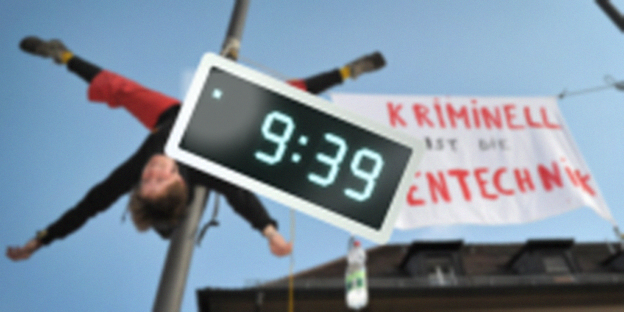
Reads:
{"hour": 9, "minute": 39}
